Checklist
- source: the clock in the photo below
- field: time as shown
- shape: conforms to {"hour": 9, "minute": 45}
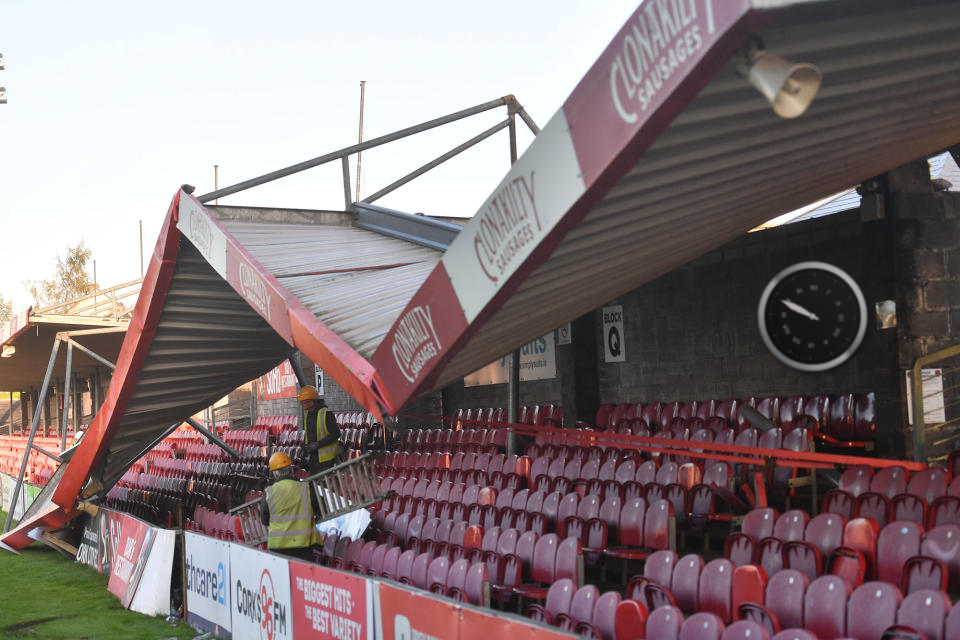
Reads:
{"hour": 9, "minute": 49}
